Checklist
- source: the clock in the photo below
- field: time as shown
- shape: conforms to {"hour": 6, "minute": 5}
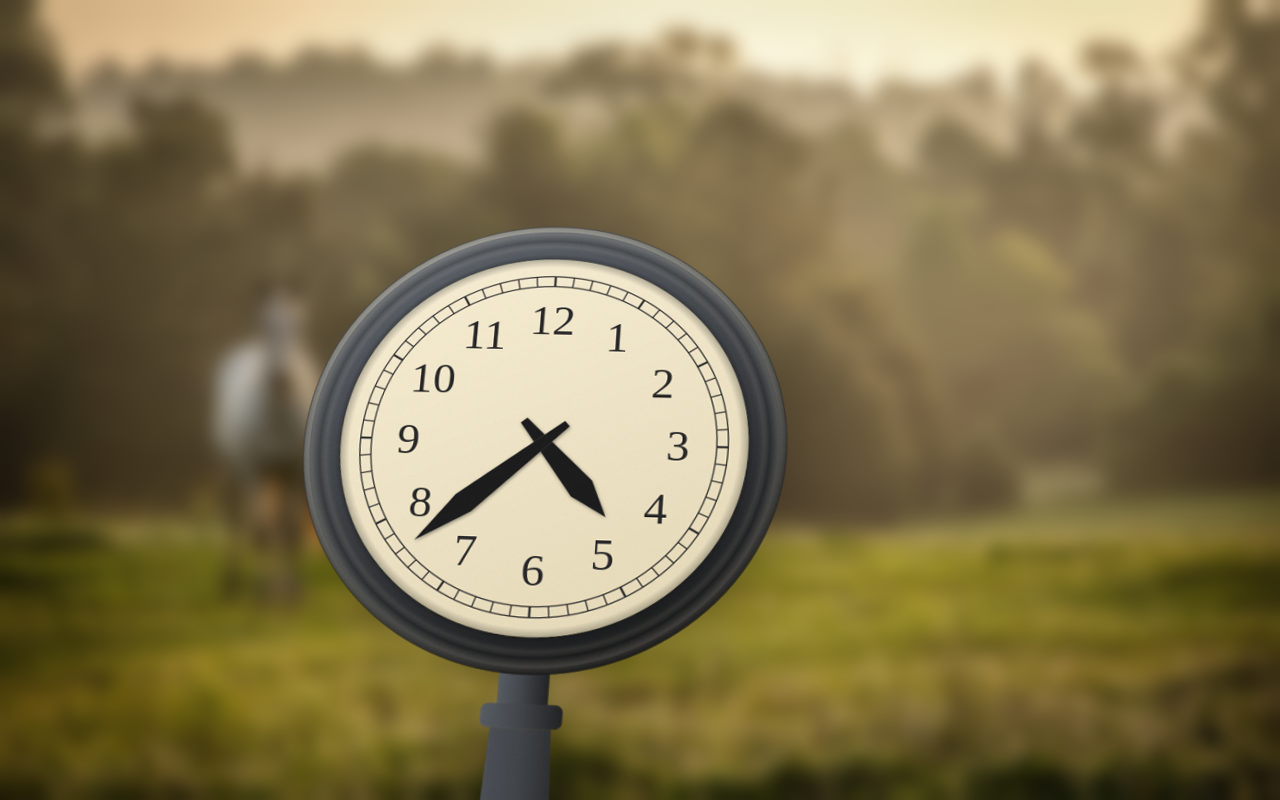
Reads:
{"hour": 4, "minute": 38}
